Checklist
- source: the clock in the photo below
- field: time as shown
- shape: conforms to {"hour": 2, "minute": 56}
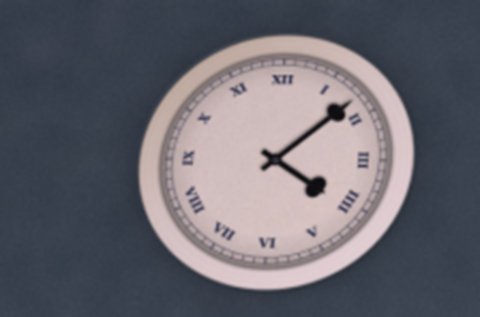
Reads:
{"hour": 4, "minute": 8}
